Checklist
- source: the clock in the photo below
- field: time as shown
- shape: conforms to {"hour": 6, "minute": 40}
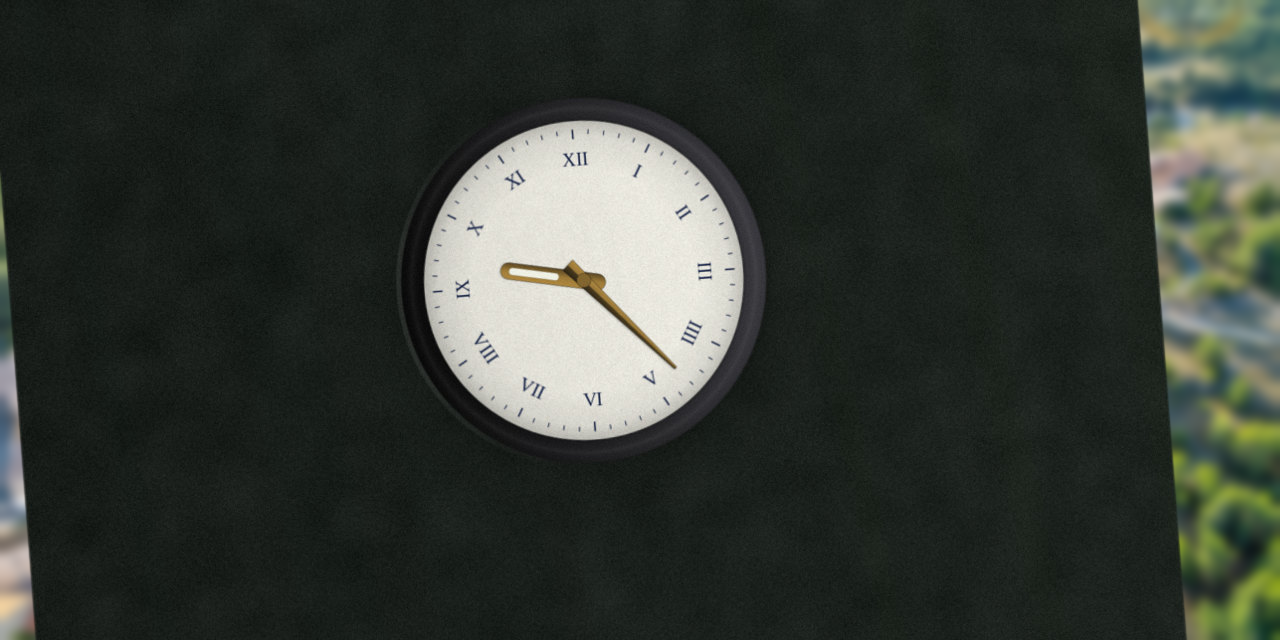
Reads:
{"hour": 9, "minute": 23}
